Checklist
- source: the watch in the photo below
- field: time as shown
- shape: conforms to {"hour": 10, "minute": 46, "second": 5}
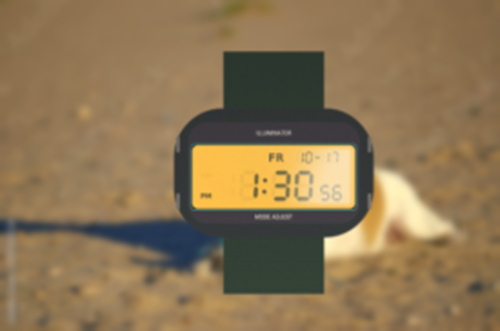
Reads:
{"hour": 1, "minute": 30, "second": 56}
